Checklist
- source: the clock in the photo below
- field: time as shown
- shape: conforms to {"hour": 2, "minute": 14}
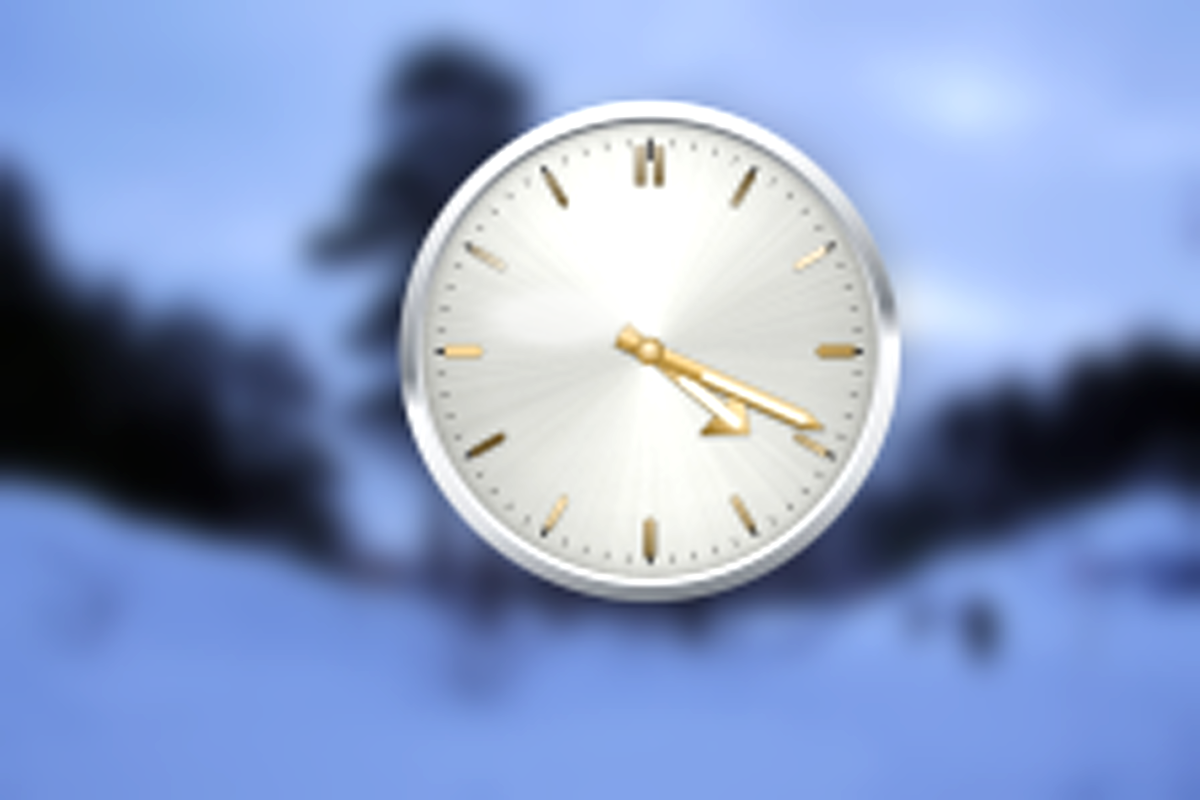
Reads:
{"hour": 4, "minute": 19}
